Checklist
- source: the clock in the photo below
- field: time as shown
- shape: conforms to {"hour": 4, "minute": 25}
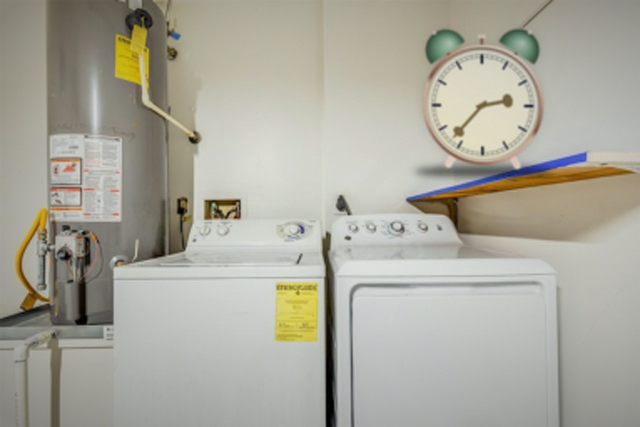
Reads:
{"hour": 2, "minute": 37}
